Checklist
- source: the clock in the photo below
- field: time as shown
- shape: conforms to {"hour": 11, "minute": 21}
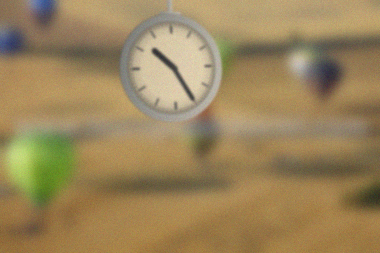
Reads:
{"hour": 10, "minute": 25}
